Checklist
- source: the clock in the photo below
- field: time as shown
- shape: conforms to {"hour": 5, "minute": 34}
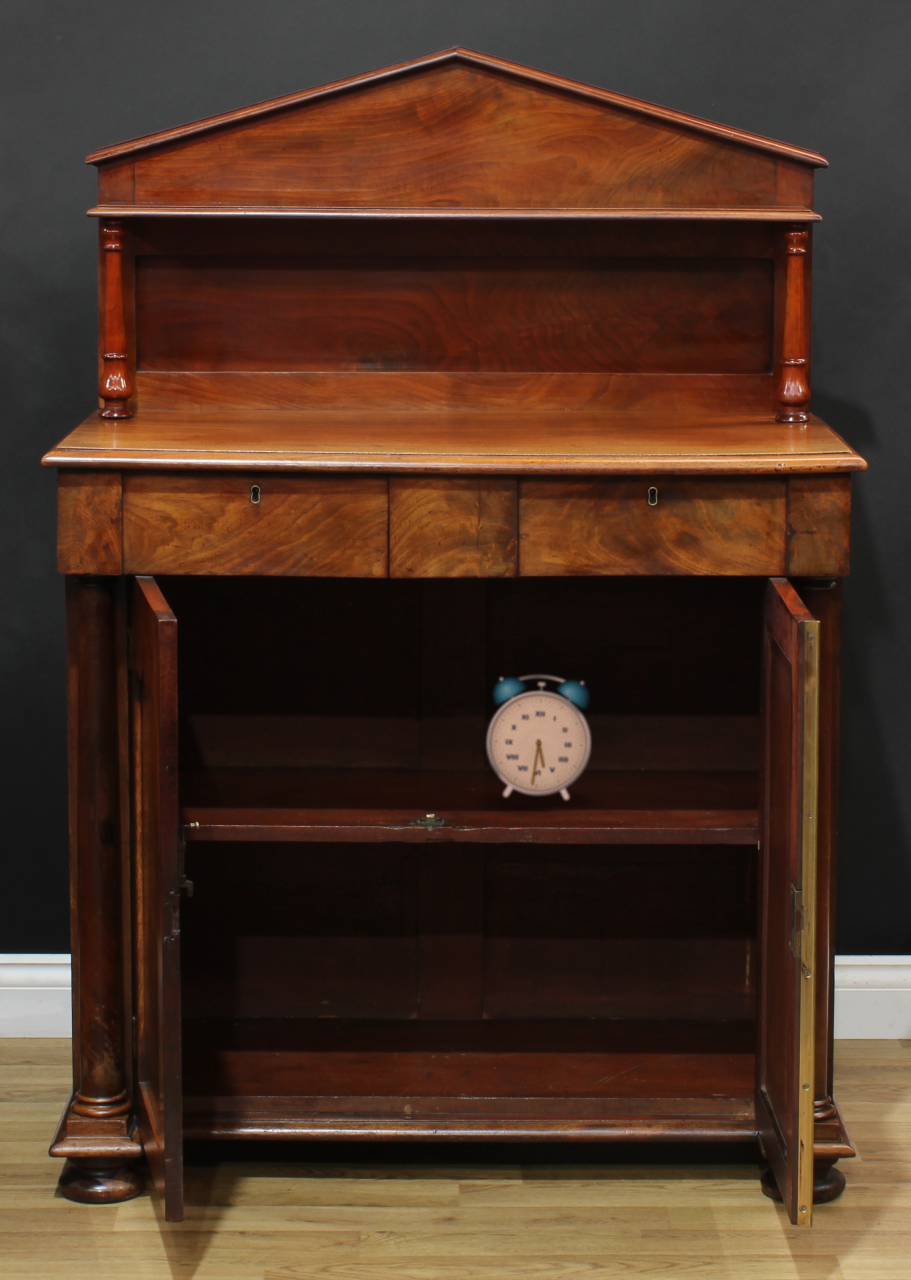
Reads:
{"hour": 5, "minute": 31}
